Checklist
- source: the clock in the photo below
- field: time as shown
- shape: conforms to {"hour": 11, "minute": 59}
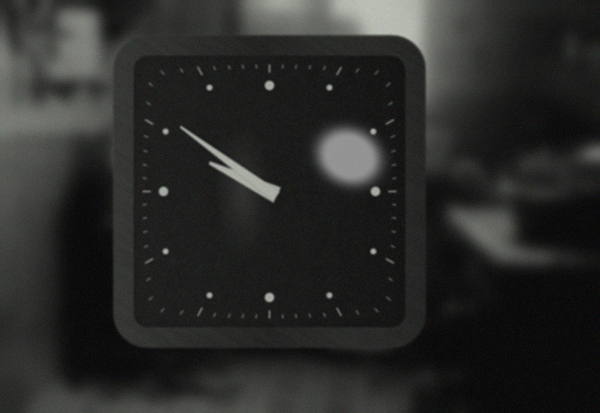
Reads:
{"hour": 9, "minute": 51}
